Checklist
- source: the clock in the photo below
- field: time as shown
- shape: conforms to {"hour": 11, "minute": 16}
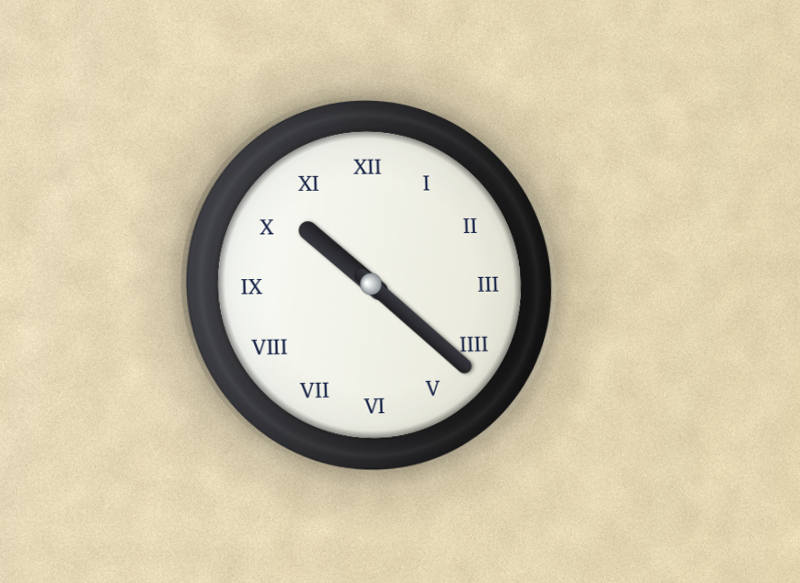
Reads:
{"hour": 10, "minute": 22}
